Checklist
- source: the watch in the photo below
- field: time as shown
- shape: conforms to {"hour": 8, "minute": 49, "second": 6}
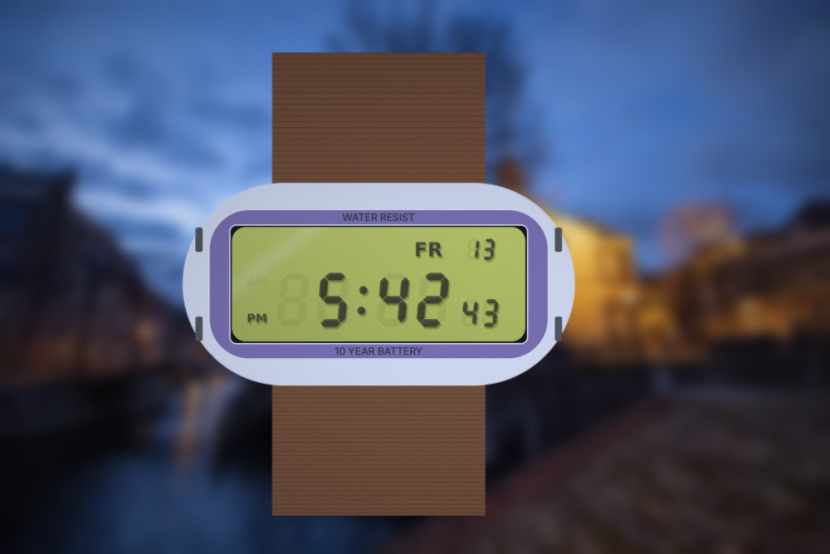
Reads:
{"hour": 5, "minute": 42, "second": 43}
